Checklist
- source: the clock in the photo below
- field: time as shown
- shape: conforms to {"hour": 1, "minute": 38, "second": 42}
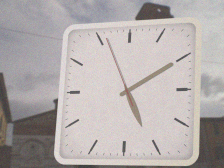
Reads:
{"hour": 5, "minute": 9, "second": 56}
